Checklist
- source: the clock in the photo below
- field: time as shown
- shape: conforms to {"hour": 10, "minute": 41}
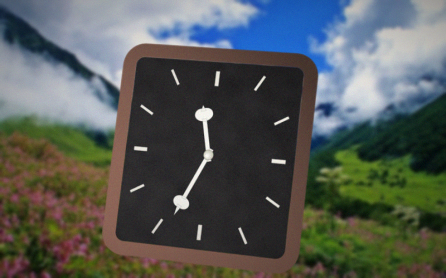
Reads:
{"hour": 11, "minute": 34}
